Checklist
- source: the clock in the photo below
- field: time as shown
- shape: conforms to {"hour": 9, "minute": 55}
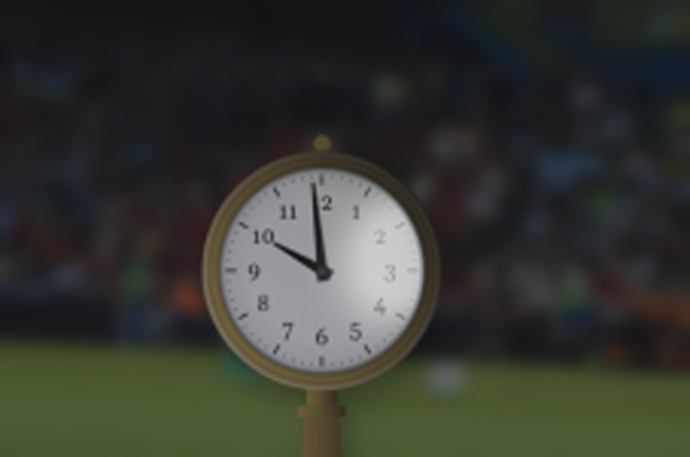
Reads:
{"hour": 9, "minute": 59}
